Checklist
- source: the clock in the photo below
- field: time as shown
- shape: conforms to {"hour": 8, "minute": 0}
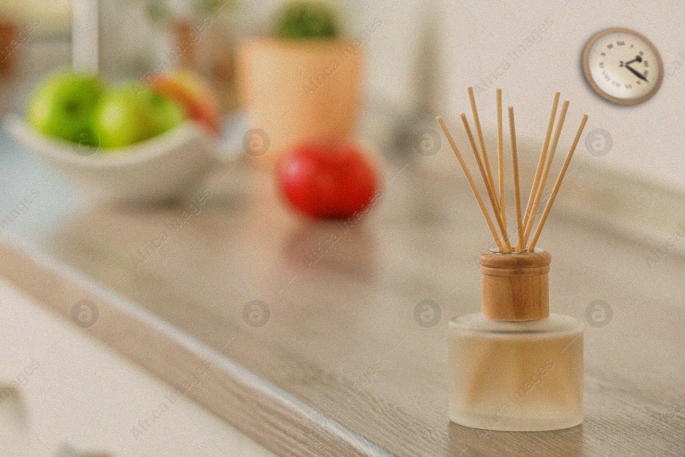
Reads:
{"hour": 2, "minute": 22}
